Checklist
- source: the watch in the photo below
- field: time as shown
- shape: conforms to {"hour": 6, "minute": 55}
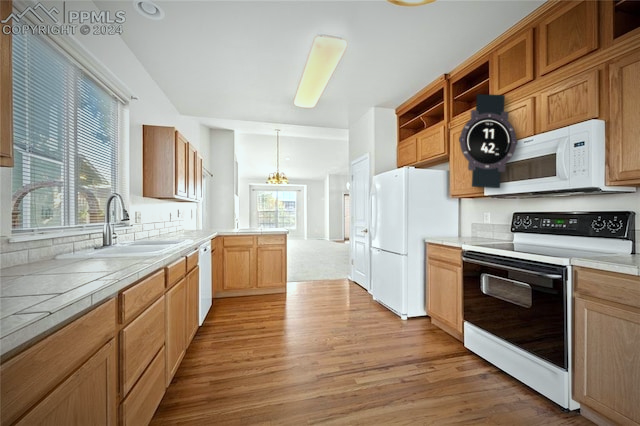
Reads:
{"hour": 11, "minute": 42}
